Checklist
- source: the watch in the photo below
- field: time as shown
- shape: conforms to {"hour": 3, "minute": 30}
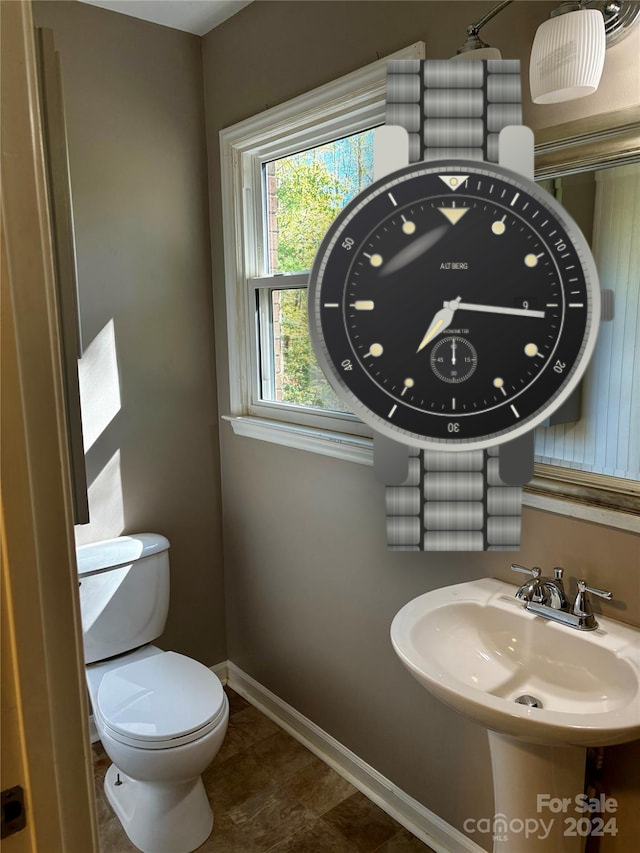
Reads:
{"hour": 7, "minute": 16}
